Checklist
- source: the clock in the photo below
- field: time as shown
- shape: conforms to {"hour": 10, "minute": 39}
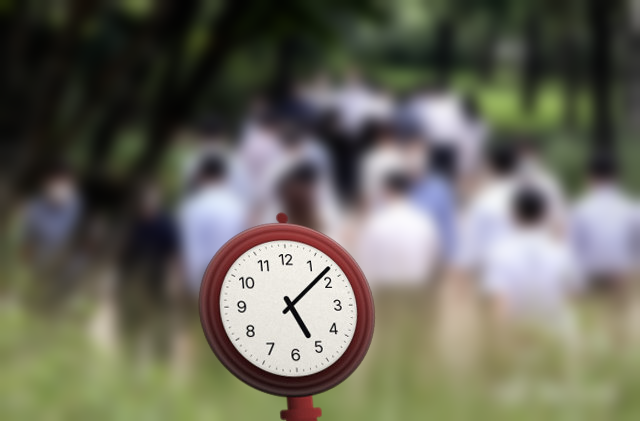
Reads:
{"hour": 5, "minute": 8}
